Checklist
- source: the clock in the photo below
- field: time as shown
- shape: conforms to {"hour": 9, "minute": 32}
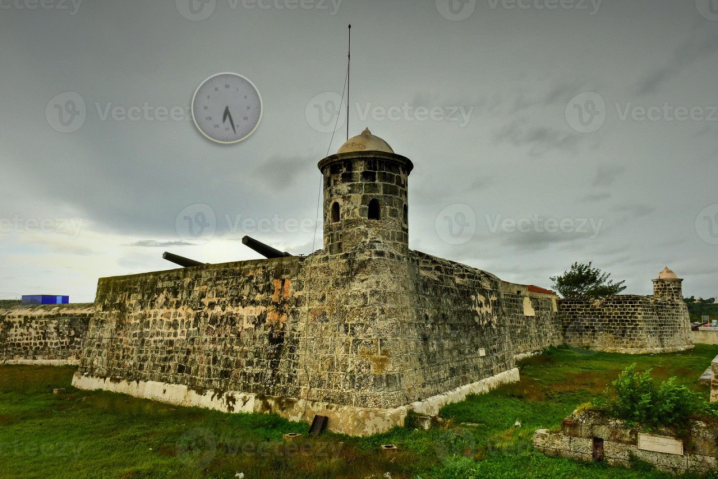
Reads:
{"hour": 6, "minute": 27}
